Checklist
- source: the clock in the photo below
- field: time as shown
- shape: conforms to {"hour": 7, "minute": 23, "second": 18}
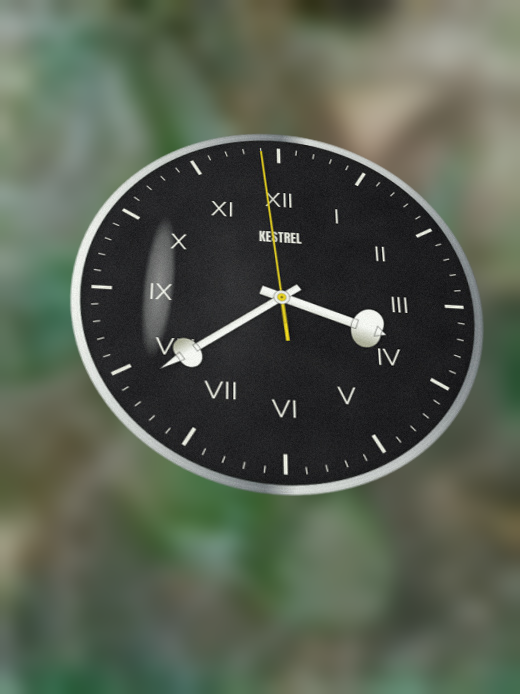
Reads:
{"hour": 3, "minute": 38, "second": 59}
